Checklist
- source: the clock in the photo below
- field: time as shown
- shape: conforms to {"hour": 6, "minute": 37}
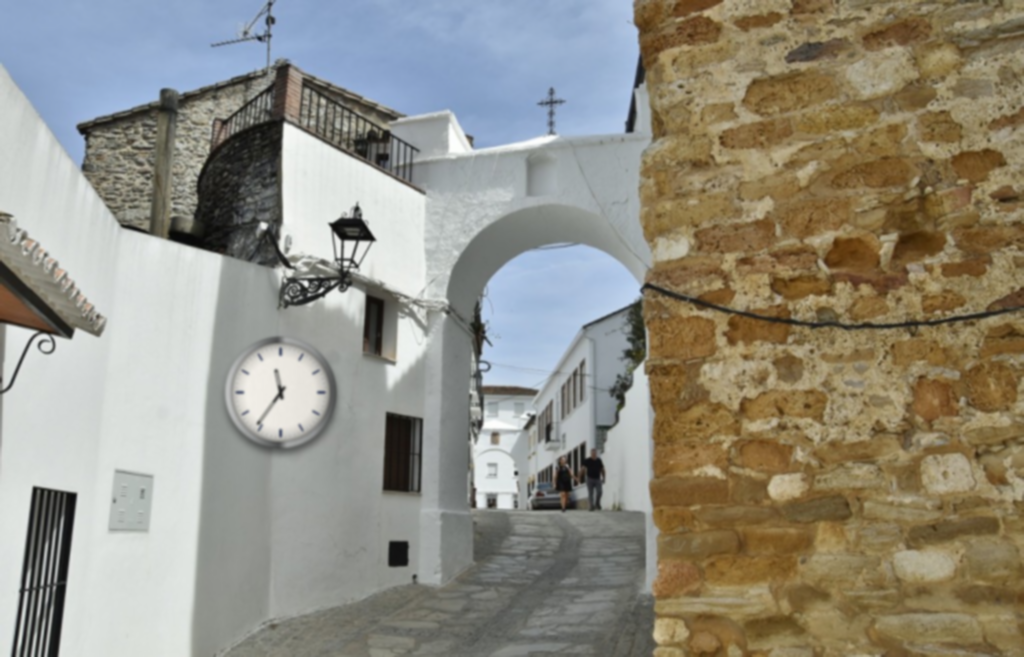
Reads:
{"hour": 11, "minute": 36}
